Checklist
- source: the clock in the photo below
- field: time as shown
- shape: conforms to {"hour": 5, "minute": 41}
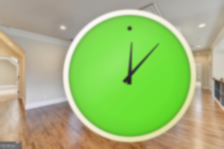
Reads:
{"hour": 12, "minute": 7}
